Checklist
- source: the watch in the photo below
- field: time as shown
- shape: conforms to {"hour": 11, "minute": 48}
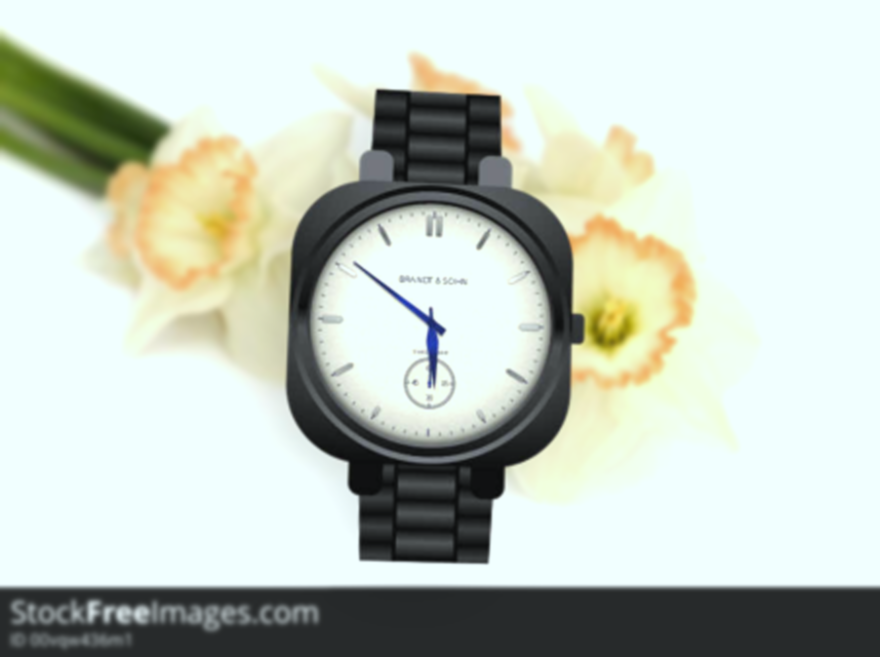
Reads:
{"hour": 5, "minute": 51}
